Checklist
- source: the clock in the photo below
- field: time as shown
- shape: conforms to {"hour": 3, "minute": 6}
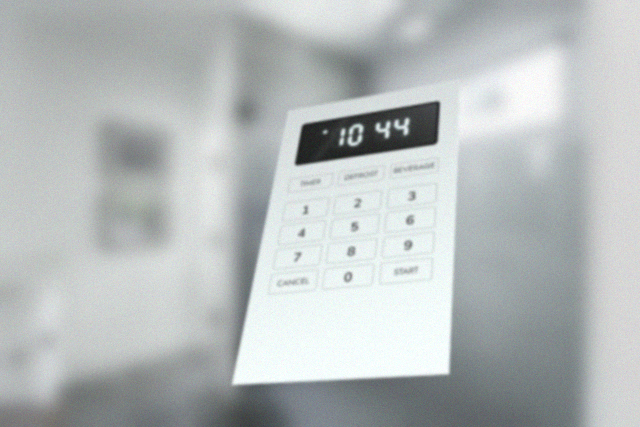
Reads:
{"hour": 10, "minute": 44}
